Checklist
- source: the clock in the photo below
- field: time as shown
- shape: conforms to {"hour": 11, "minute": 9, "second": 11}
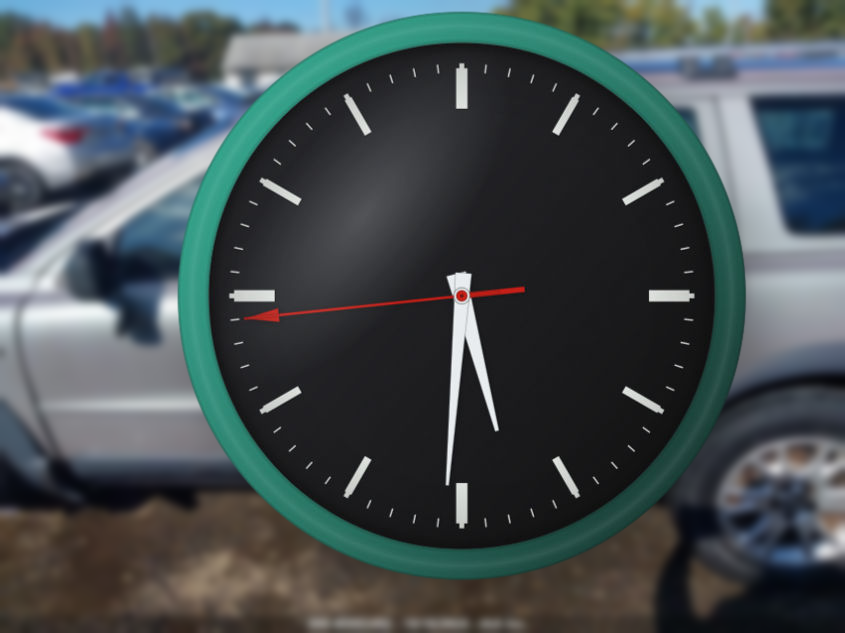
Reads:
{"hour": 5, "minute": 30, "second": 44}
